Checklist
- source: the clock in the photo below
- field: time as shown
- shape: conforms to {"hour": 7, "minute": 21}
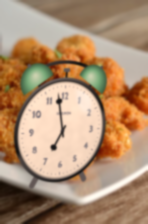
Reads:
{"hour": 6, "minute": 58}
